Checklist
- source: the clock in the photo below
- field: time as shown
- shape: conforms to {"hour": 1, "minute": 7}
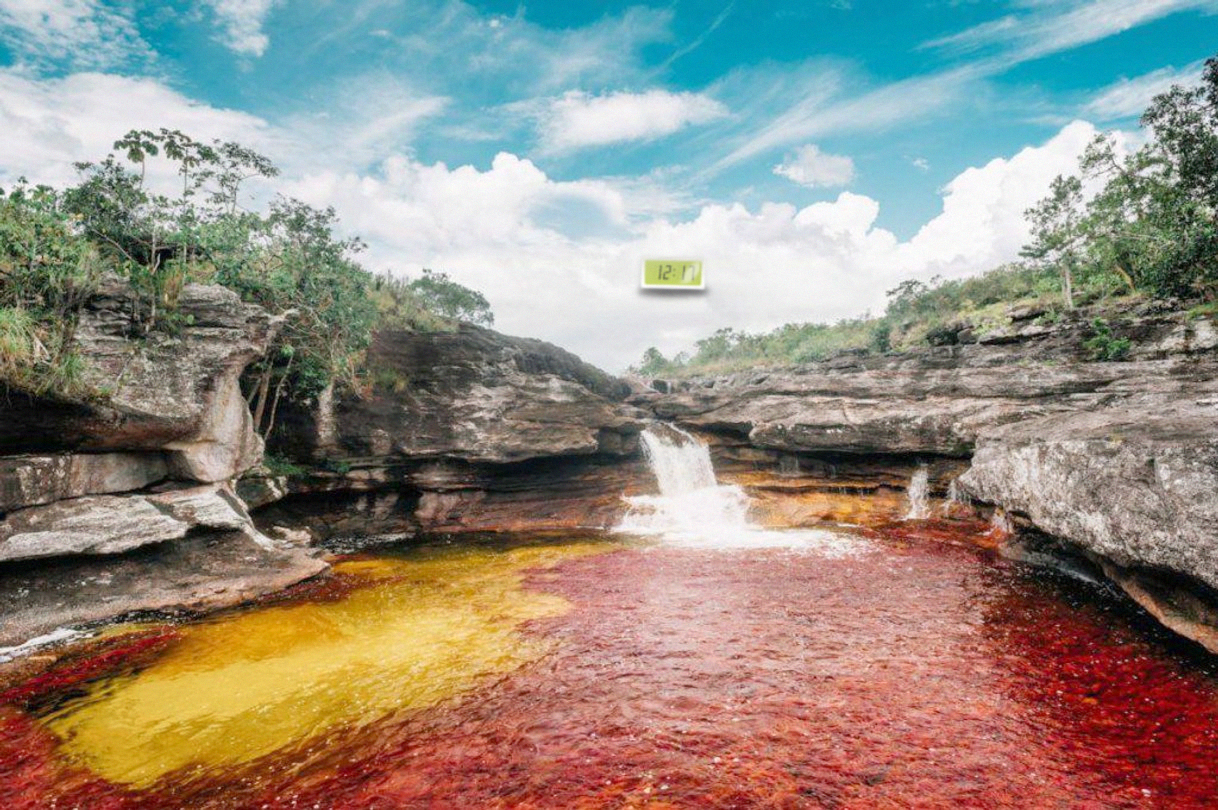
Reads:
{"hour": 12, "minute": 17}
